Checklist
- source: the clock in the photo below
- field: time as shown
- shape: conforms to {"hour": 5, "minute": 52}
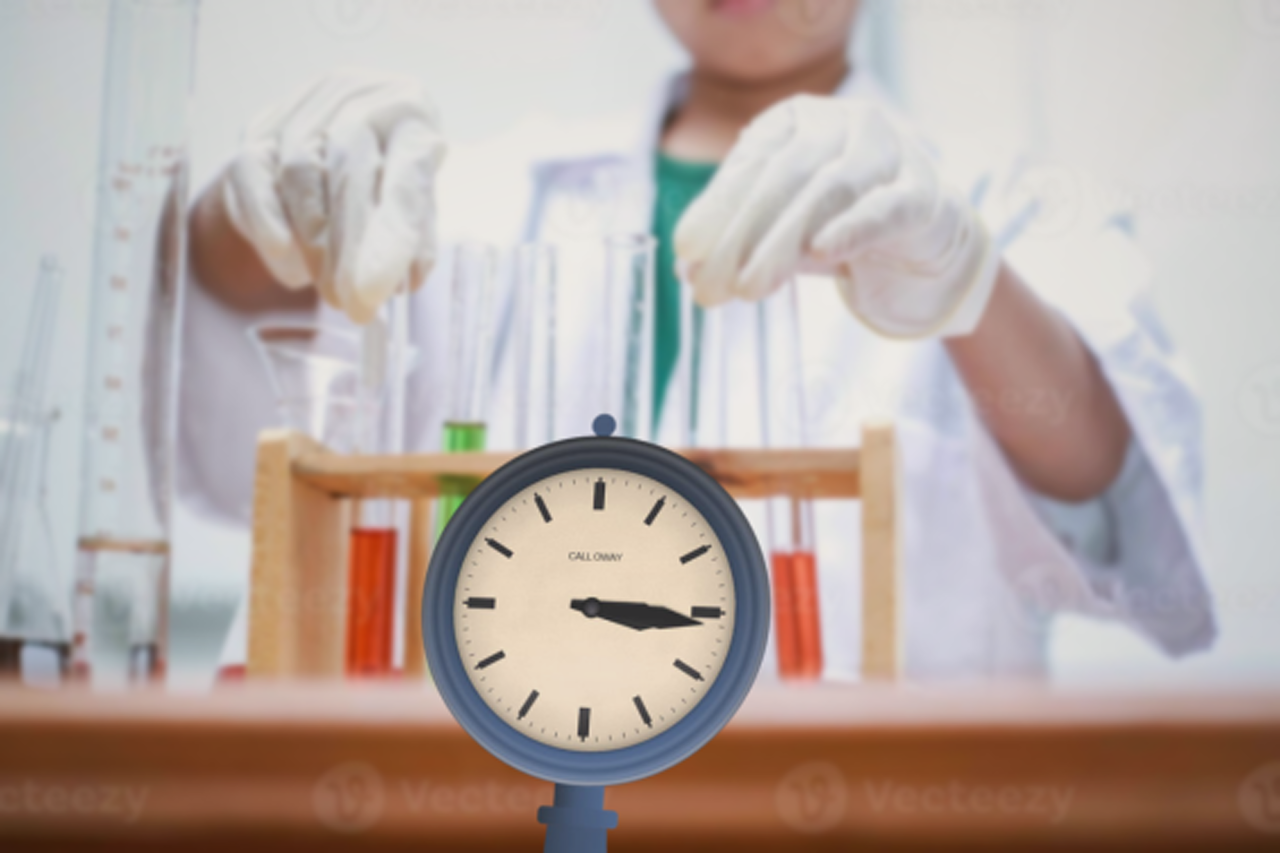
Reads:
{"hour": 3, "minute": 16}
